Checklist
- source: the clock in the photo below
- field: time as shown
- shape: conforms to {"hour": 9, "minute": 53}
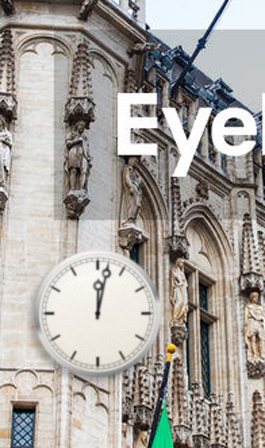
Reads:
{"hour": 12, "minute": 2}
